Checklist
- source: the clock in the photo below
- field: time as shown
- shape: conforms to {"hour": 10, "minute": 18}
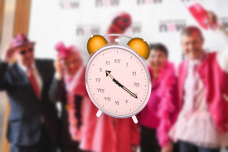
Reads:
{"hour": 10, "minute": 20}
